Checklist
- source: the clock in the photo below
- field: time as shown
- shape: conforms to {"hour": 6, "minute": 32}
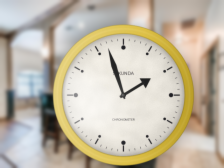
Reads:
{"hour": 1, "minute": 57}
